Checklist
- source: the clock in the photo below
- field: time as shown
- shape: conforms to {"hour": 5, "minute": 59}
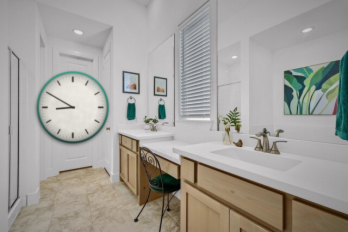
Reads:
{"hour": 8, "minute": 50}
